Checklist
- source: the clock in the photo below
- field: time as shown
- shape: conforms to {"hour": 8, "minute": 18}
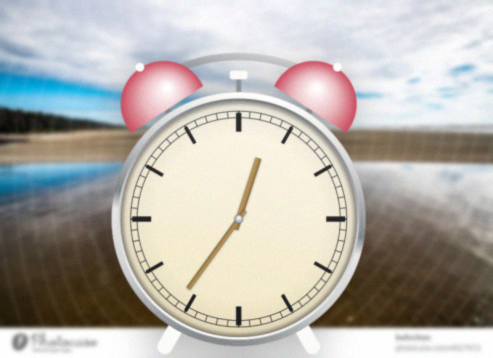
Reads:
{"hour": 12, "minute": 36}
